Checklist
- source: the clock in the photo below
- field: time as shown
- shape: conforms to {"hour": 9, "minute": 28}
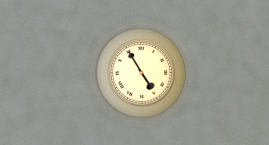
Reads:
{"hour": 4, "minute": 55}
